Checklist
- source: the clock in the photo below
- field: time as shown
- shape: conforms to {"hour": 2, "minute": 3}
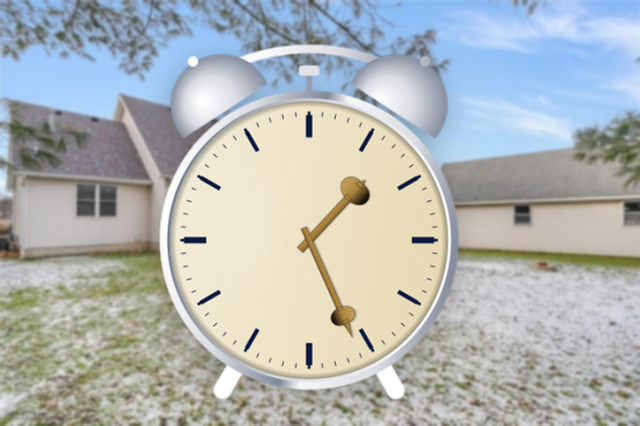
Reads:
{"hour": 1, "minute": 26}
